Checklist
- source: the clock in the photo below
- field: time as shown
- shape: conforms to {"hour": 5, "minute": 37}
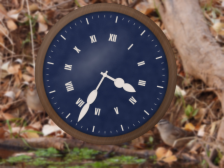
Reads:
{"hour": 3, "minute": 33}
